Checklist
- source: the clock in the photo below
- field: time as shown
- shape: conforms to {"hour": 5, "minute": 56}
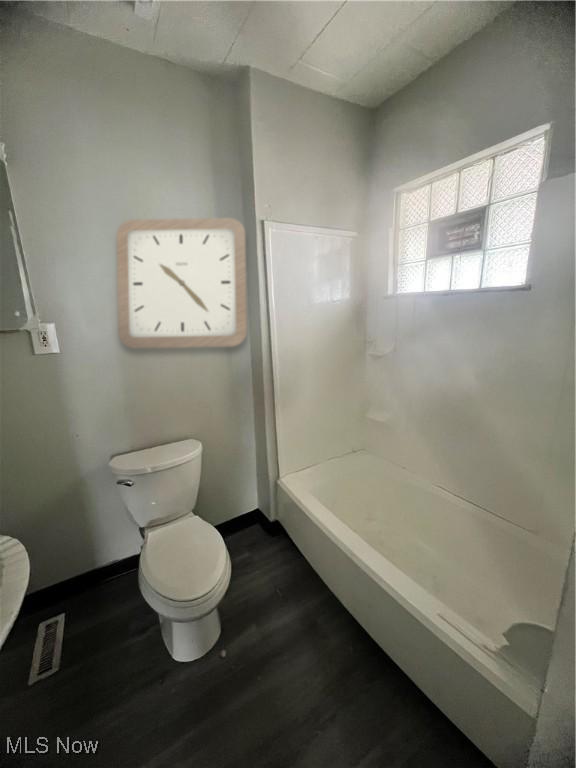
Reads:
{"hour": 10, "minute": 23}
